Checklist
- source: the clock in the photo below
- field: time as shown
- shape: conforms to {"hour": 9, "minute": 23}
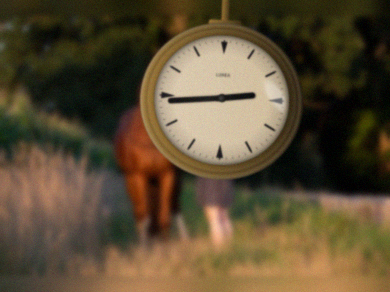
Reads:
{"hour": 2, "minute": 44}
